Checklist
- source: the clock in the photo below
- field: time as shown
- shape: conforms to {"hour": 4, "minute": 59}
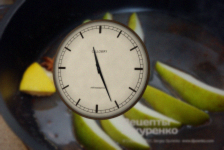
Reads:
{"hour": 11, "minute": 26}
